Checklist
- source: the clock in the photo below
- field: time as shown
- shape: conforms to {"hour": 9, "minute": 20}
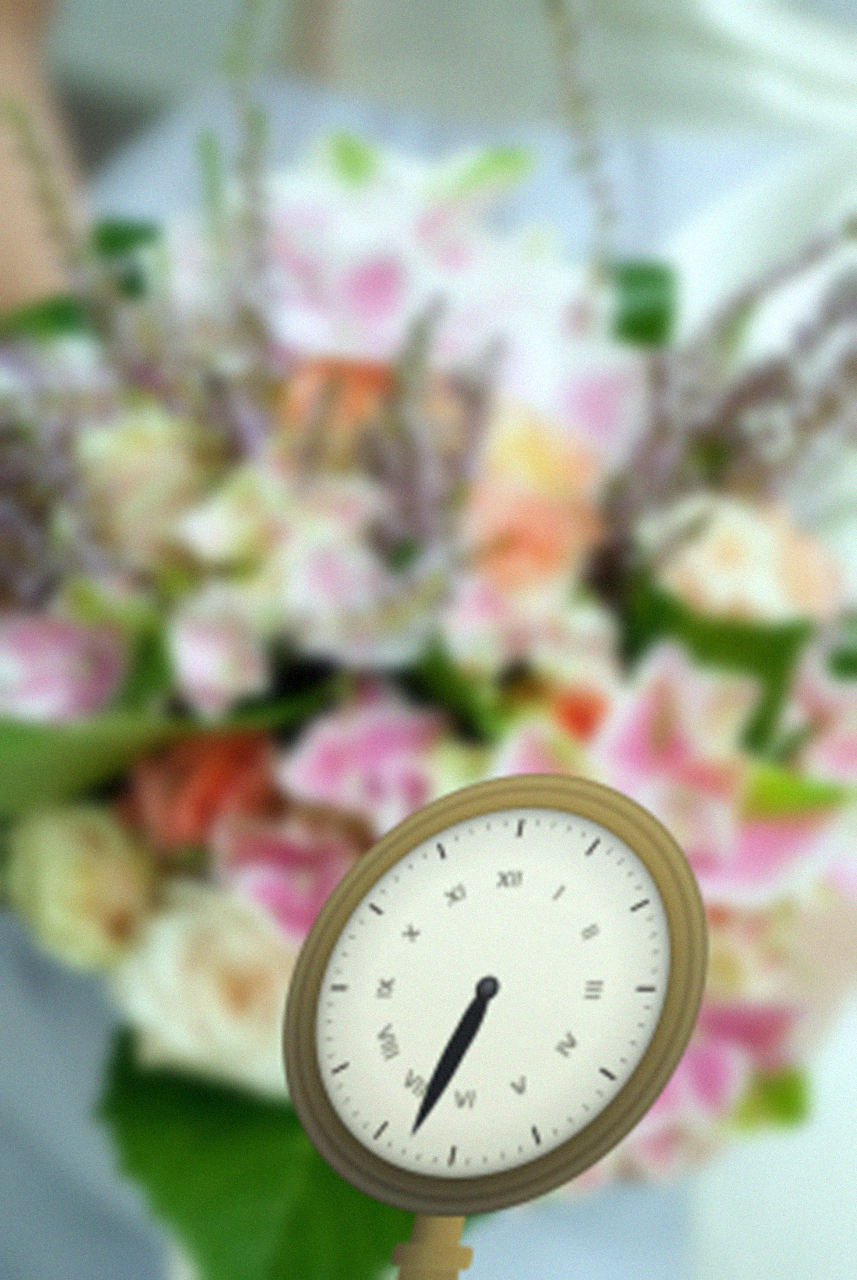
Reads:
{"hour": 6, "minute": 33}
